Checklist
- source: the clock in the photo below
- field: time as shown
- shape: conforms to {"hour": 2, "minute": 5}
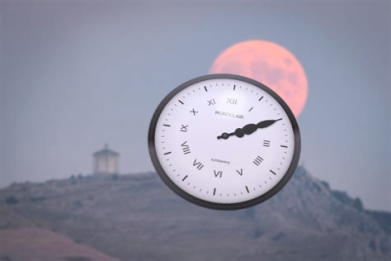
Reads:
{"hour": 2, "minute": 10}
